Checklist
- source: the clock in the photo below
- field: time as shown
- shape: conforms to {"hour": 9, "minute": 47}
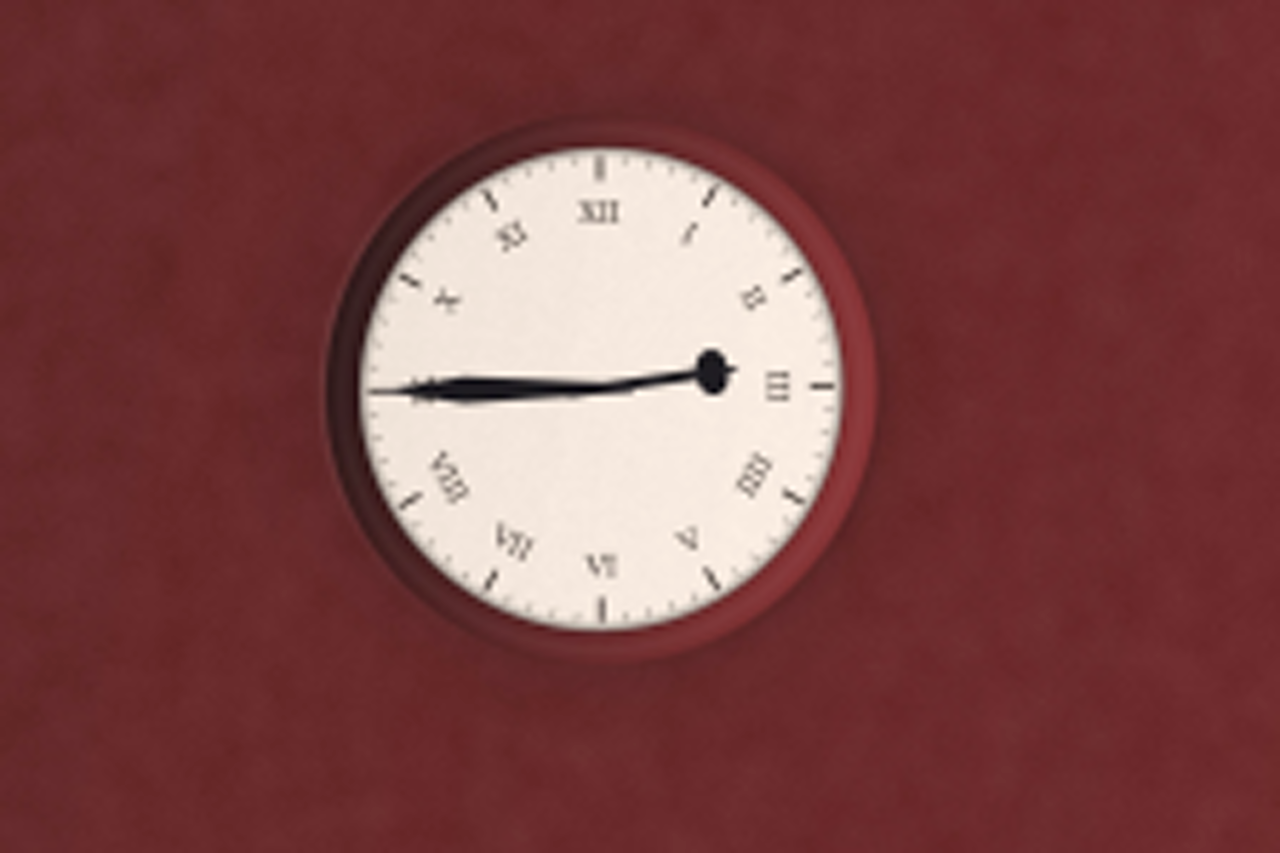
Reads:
{"hour": 2, "minute": 45}
